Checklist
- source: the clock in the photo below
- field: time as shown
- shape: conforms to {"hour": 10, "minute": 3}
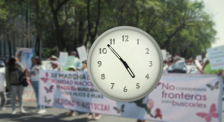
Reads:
{"hour": 4, "minute": 53}
